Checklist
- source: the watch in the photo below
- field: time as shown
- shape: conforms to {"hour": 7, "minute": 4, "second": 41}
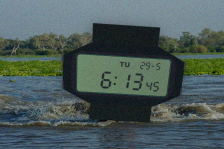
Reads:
{"hour": 6, "minute": 13, "second": 45}
